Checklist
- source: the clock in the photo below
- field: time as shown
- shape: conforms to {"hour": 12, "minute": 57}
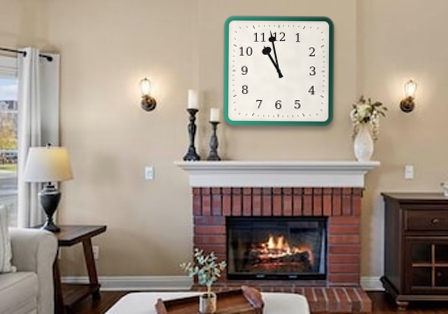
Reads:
{"hour": 10, "minute": 58}
